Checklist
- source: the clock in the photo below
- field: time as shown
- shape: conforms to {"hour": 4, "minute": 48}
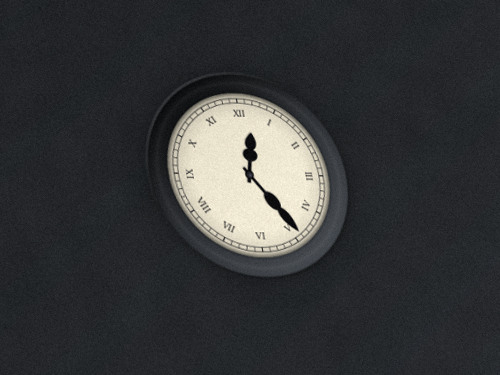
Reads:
{"hour": 12, "minute": 24}
